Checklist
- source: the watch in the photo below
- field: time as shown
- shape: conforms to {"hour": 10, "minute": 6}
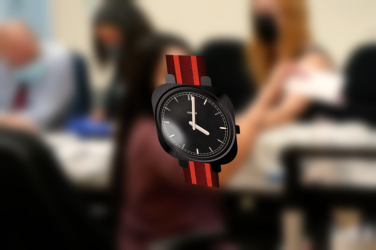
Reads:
{"hour": 4, "minute": 1}
